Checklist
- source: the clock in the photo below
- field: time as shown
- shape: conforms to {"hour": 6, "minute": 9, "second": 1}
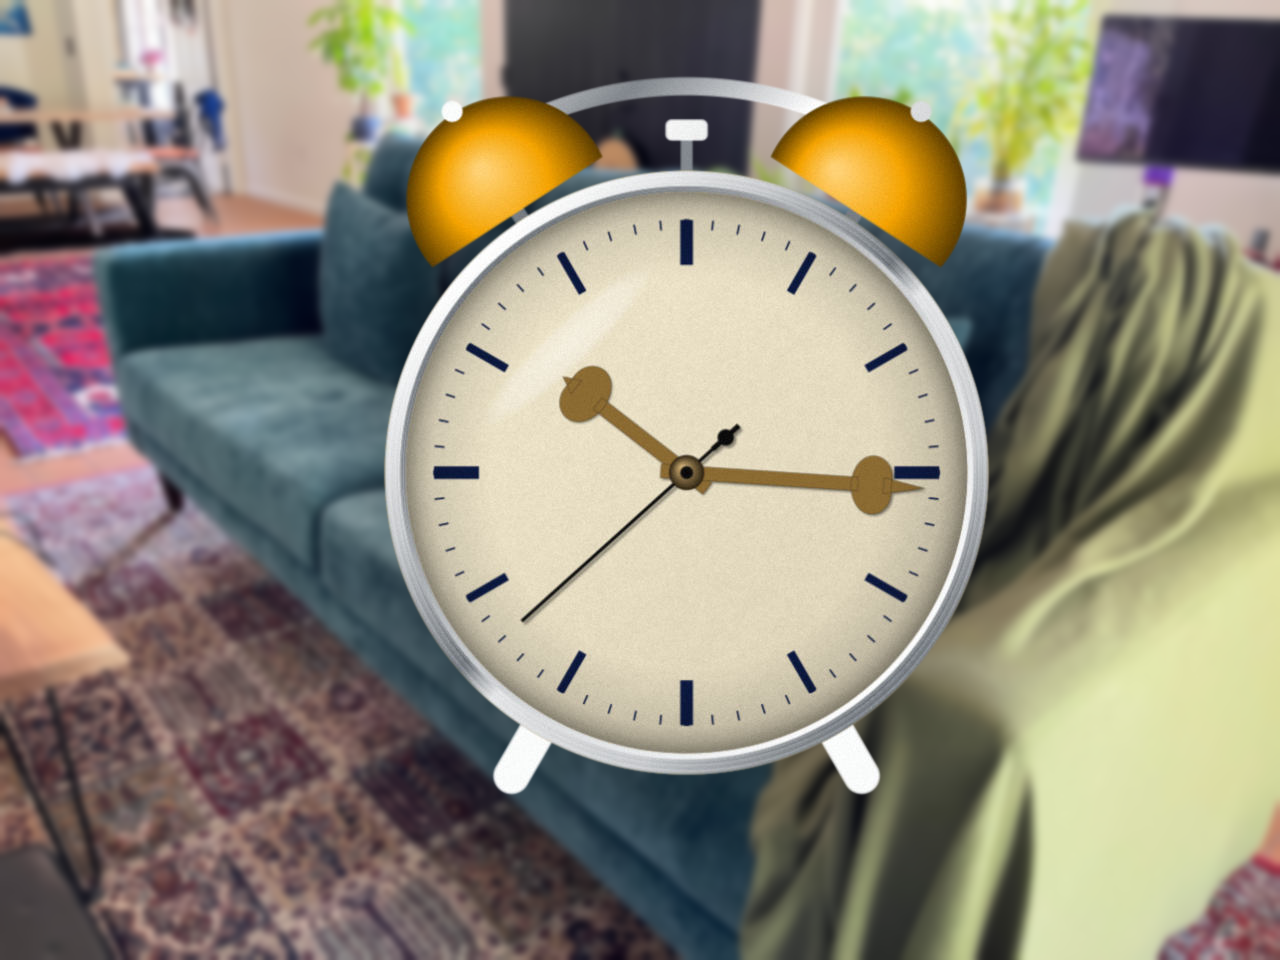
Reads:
{"hour": 10, "minute": 15, "second": 38}
